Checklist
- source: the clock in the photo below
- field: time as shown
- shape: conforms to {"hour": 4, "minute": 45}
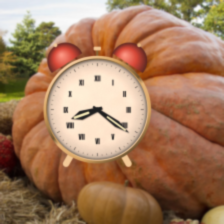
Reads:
{"hour": 8, "minute": 21}
